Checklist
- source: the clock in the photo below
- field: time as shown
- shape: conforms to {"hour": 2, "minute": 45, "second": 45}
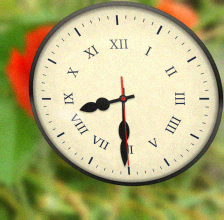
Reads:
{"hour": 8, "minute": 30, "second": 30}
